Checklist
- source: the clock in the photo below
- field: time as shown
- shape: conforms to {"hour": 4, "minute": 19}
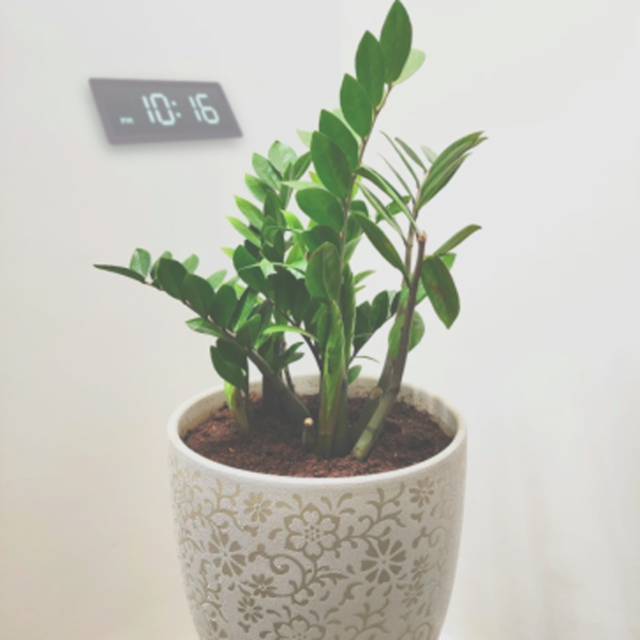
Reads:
{"hour": 10, "minute": 16}
